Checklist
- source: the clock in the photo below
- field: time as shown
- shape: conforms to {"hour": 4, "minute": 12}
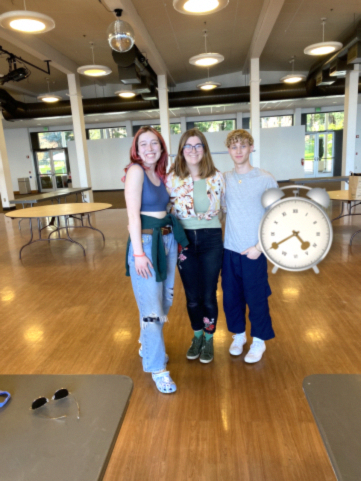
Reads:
{"hour": 4, "minute": 40}
